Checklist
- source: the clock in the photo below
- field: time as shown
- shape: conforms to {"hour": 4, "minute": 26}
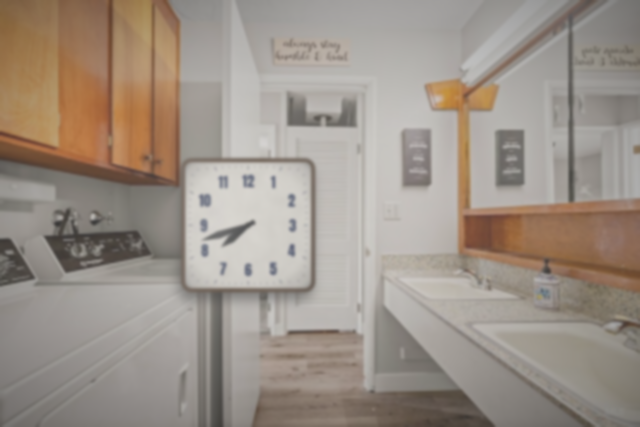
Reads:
{"hour": 7, "minute": 42}
